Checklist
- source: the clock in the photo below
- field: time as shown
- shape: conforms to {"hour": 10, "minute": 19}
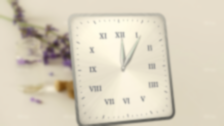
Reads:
{"hour": 12, "minute": 6}
